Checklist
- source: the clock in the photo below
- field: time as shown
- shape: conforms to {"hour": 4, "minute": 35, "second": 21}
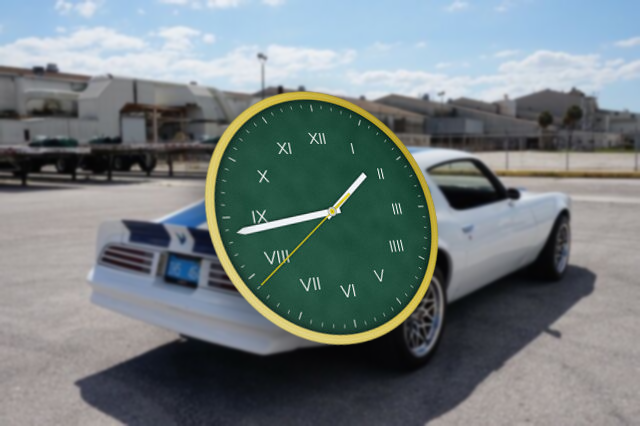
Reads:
{"hour": 1, "minute": 43, "second": 39}
